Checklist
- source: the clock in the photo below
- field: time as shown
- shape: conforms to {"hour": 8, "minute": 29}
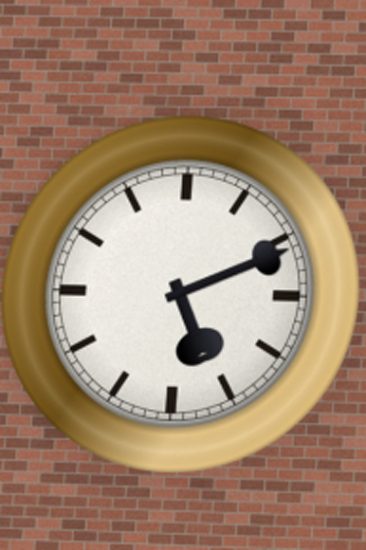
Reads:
{"hour": 5, "minute": 11}
